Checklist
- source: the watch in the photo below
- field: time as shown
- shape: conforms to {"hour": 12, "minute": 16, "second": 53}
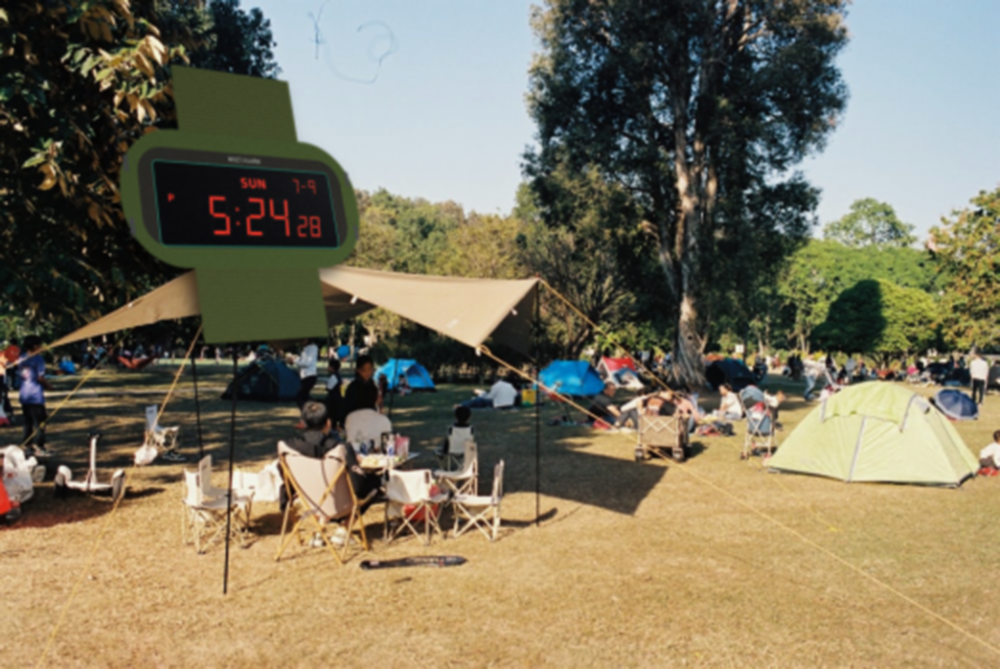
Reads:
{"hour": 5, "minute": 24, "second": 28}
